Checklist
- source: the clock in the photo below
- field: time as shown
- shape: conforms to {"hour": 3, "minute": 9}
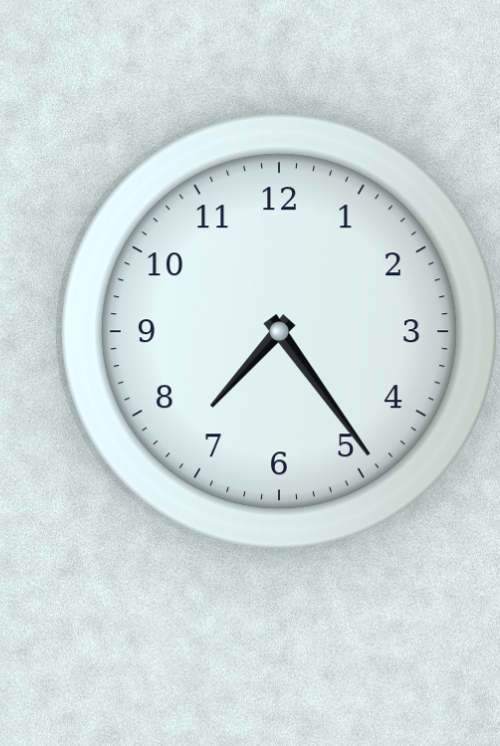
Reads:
{"hour": 7, "minute": 24}
